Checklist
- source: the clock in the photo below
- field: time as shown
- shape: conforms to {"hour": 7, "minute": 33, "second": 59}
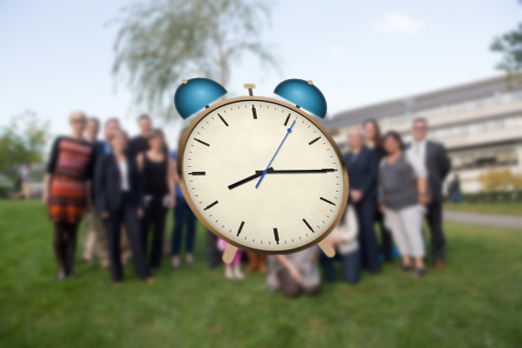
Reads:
{"hour": 8, "minute": 15, "second": 6}
